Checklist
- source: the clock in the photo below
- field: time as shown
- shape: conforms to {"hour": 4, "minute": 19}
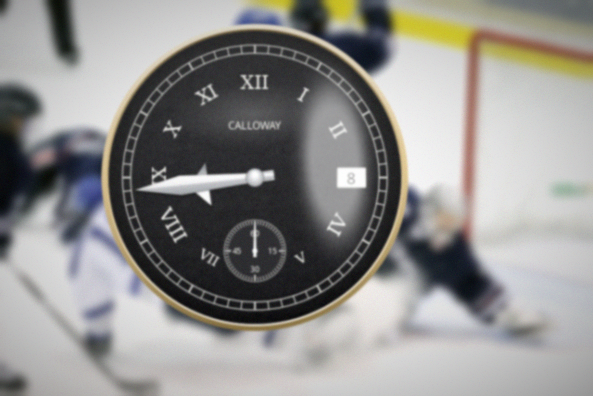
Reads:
{"hour": 8, "minute": 44}
